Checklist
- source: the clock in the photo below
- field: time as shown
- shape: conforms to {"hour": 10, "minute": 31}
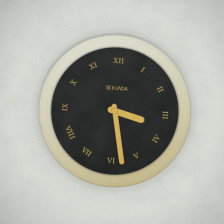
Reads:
{"hour": 3, "minute": 28}
